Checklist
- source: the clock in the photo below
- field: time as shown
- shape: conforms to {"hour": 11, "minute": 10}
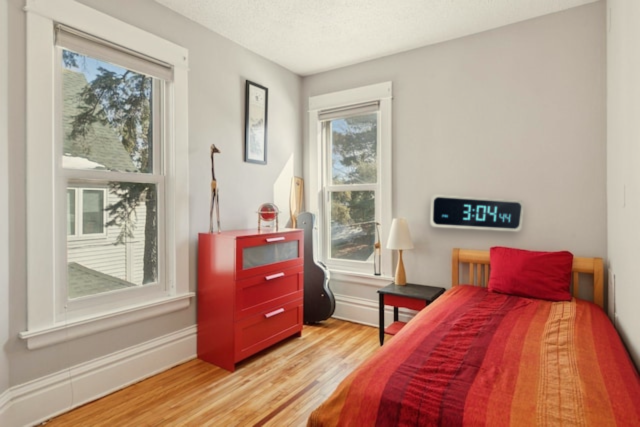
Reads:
{"hour": 3, "minute": 4}
